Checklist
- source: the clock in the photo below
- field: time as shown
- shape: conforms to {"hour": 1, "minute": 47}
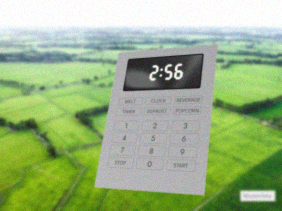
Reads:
{"hour": 2, "minute": 56}
